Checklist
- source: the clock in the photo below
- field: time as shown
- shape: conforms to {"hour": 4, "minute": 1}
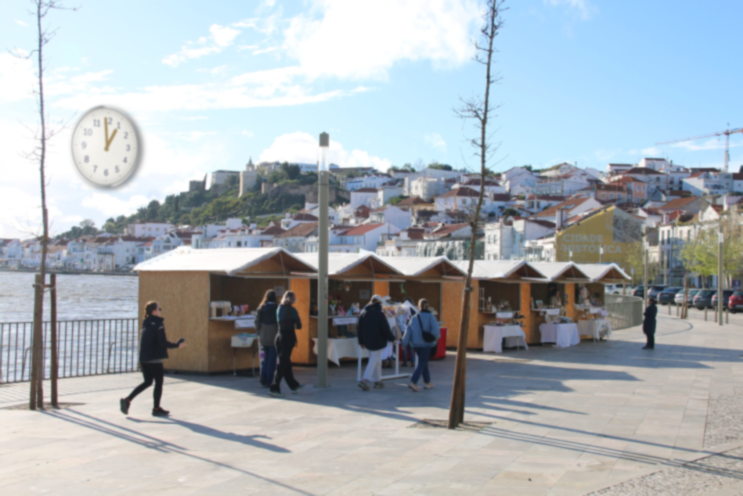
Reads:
{"hour": 12, "minute": 59}
